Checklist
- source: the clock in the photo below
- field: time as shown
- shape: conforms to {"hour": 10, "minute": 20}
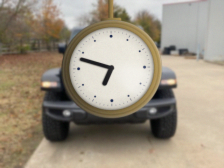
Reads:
{"hour": 6, "minute": 48}
